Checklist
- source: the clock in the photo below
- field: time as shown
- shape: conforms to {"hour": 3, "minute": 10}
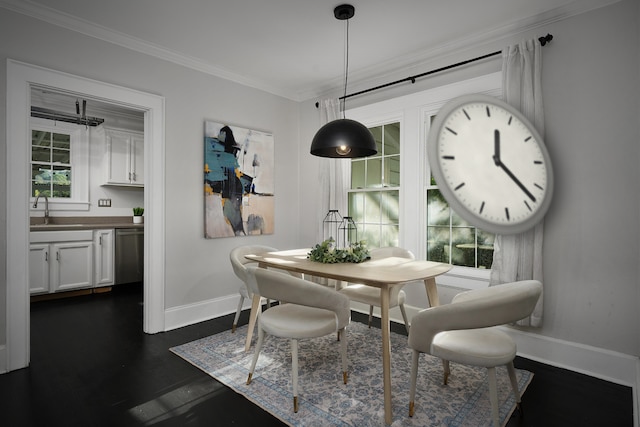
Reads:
{"hour": 12, "minute": 23}
